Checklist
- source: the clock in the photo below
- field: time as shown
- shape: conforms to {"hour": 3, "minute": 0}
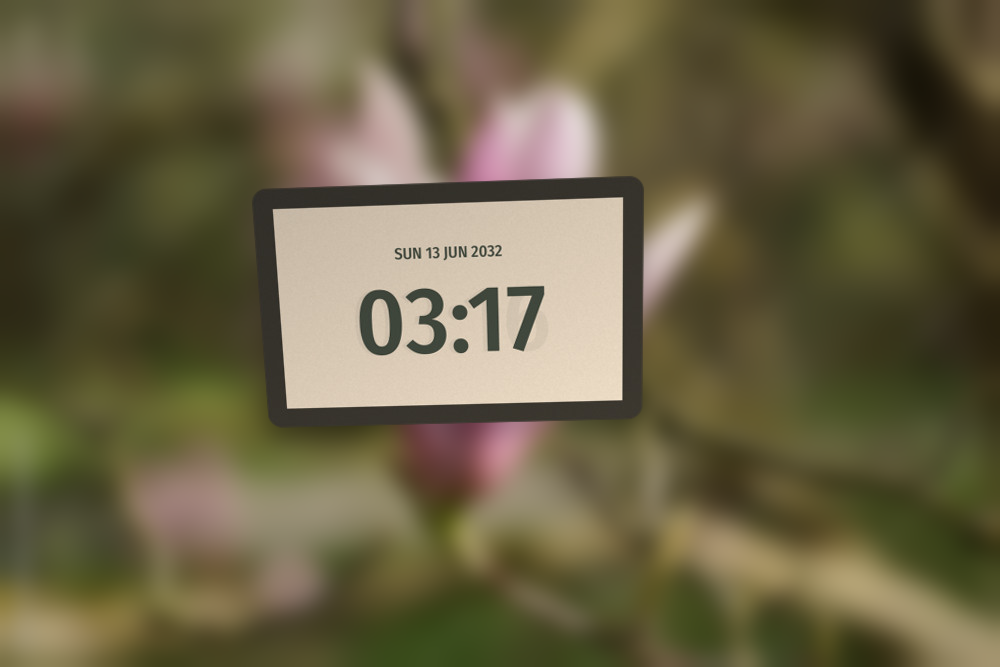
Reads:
{"hour": 3, "minute": 17}
